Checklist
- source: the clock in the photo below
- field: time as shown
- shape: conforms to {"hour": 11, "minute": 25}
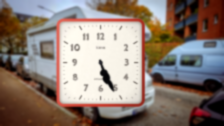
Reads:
{"hour": 5, "minute": 26}
